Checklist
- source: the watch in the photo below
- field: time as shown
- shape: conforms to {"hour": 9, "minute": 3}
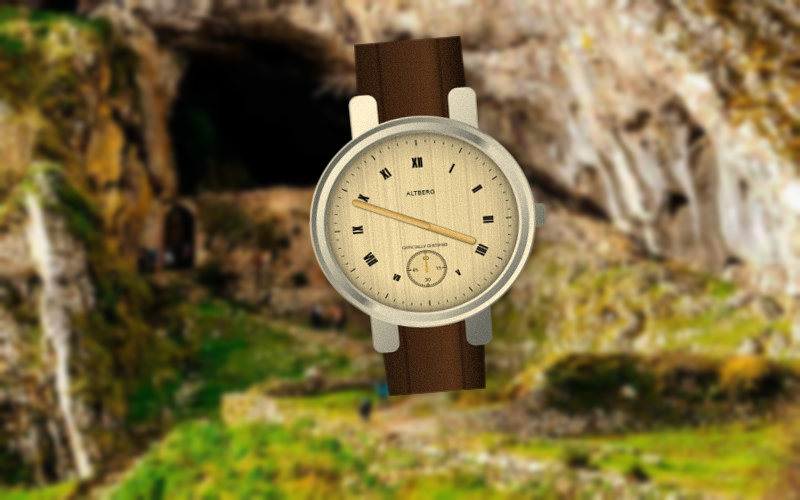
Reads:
{"hour": 3, "minute": 49}
